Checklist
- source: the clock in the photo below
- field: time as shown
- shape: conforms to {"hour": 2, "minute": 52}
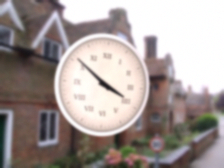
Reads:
{"hour": 3, "minute": 51}
